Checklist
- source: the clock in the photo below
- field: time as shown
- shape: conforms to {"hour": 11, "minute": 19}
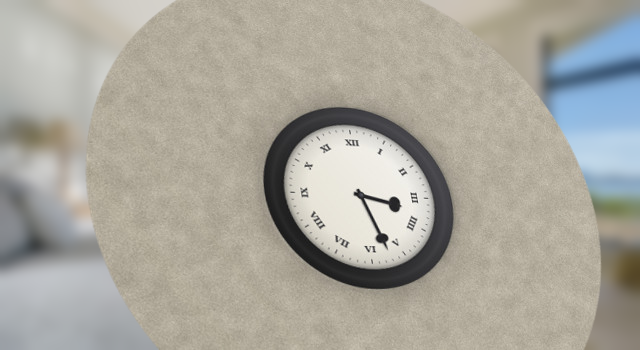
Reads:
{"hour": 3, "minute": 27}
